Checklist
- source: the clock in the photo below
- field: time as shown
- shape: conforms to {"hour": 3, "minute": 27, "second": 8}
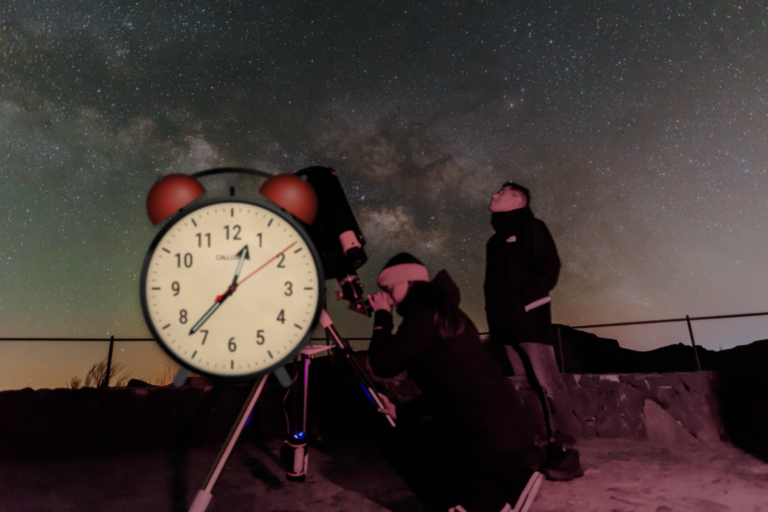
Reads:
{"hour": 12, "minute": 37, "second": 9}
